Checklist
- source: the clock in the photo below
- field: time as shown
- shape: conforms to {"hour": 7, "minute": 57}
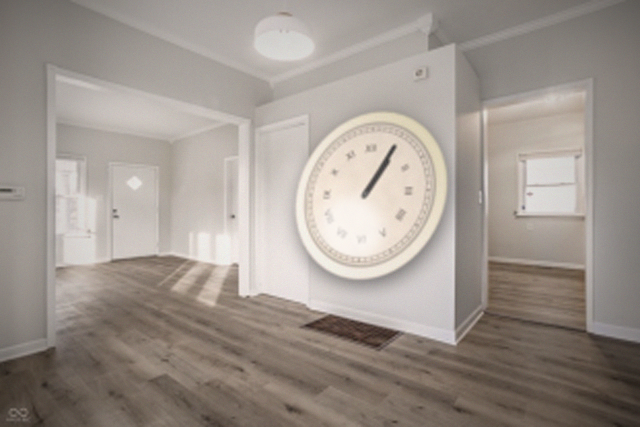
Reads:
{"hour": 1, "minute": 5}
